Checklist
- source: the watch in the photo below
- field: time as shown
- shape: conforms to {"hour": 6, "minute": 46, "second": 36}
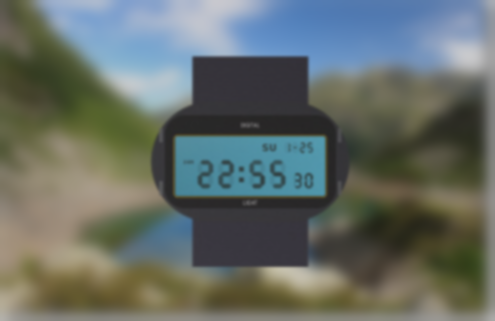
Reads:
{"hour": 22, "minute": 55, "second": 30}
